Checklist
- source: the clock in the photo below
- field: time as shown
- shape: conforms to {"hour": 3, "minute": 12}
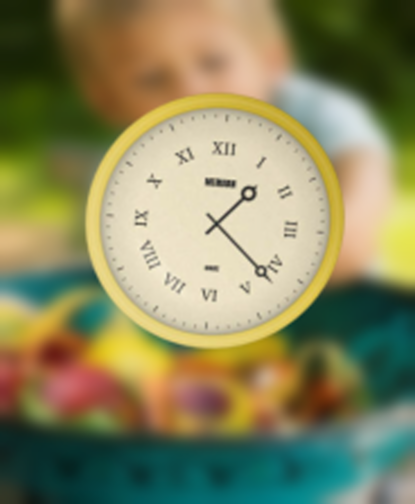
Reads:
{"hour": 1, "minute": 22}
